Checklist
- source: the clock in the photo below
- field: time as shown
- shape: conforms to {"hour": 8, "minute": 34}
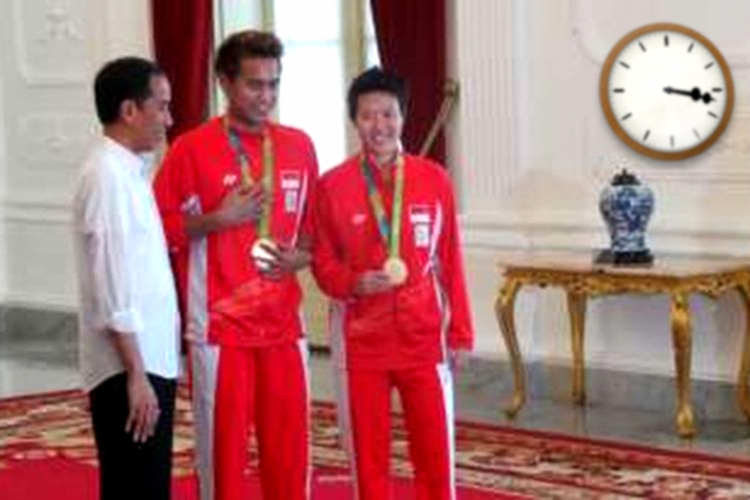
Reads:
{"hour": 3, "minute": 17}
